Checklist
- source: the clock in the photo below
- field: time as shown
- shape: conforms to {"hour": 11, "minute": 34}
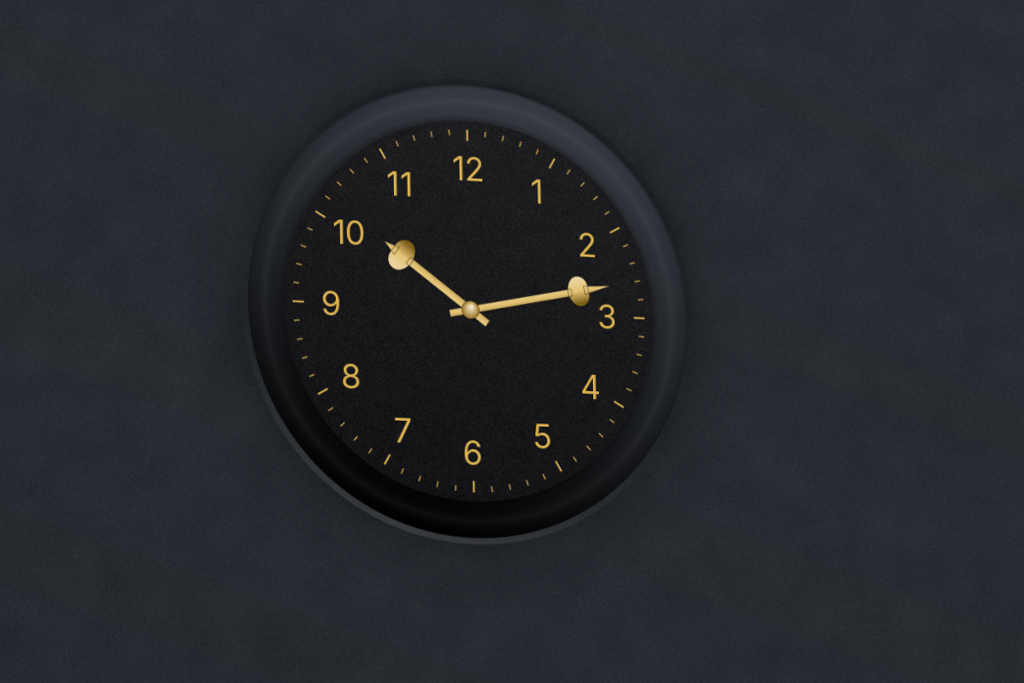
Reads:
{"hour": 10, "minute": 13}
